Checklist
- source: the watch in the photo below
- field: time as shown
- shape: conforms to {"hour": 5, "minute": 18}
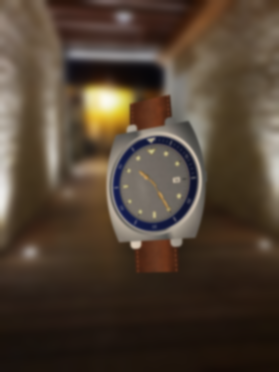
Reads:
{"hour": 10, "minute": 25}
